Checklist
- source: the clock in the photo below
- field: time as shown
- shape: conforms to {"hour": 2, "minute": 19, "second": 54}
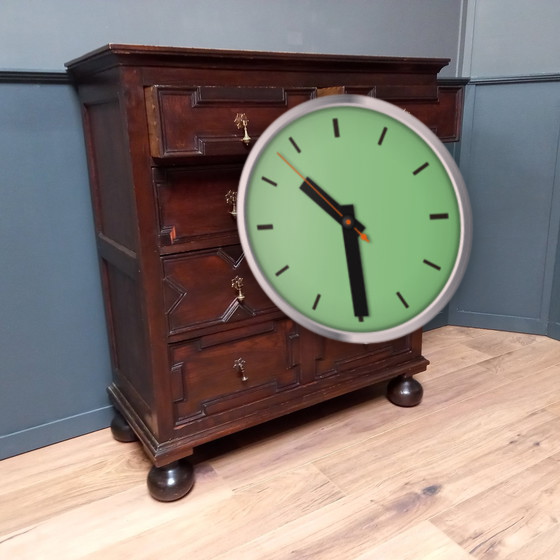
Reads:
{"hour": 10, "minute": 29, "second": 53}
